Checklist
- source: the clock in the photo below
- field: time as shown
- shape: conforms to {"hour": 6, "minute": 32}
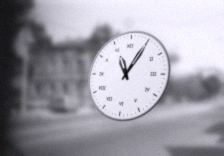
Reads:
{"hour": 11, "minute": 5}
